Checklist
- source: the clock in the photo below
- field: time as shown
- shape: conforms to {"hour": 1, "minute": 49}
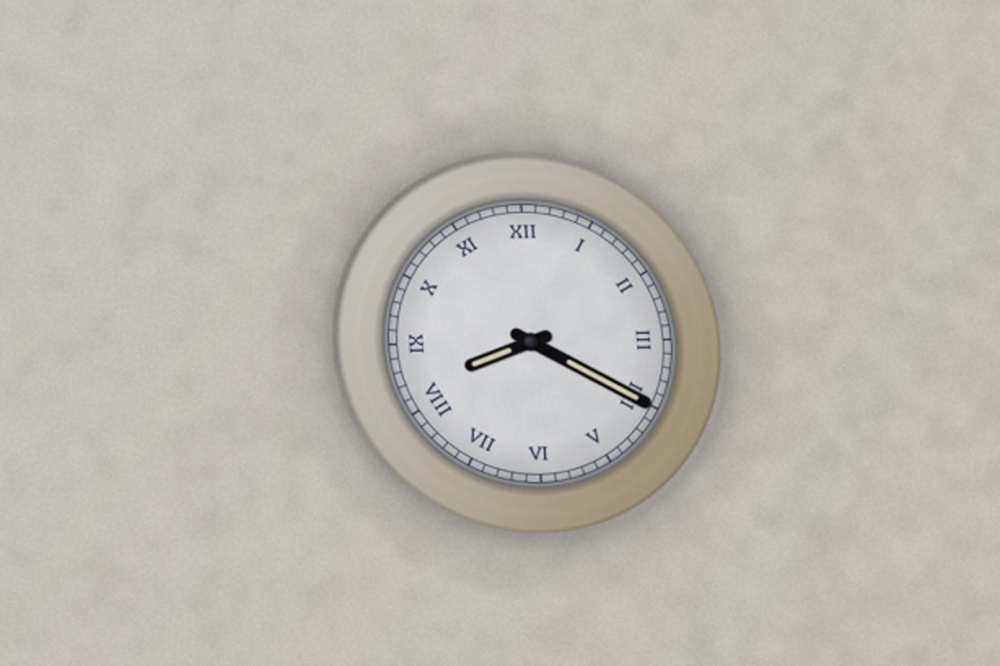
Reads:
{"hour": 8, "minute": 20}
